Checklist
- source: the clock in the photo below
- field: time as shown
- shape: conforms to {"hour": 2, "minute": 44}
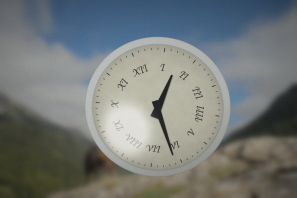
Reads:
{"hour": 1, "minute": 31}
